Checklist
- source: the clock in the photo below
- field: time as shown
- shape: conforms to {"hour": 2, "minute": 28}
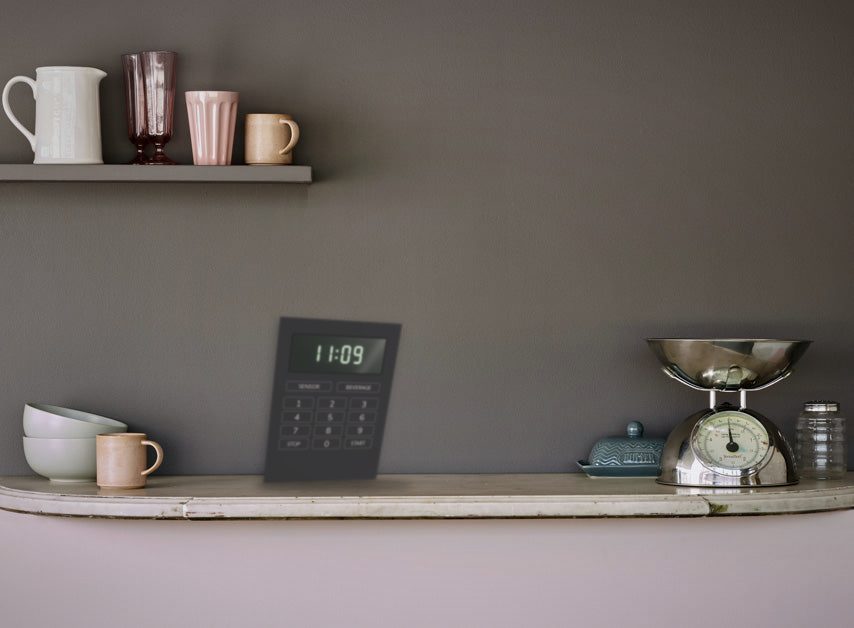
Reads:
{"hour": 11, "minute": 9}
